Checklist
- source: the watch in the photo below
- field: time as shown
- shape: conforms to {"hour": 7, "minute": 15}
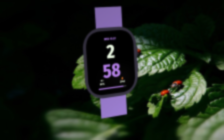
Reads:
{"hour": 2, "minute": 58}
